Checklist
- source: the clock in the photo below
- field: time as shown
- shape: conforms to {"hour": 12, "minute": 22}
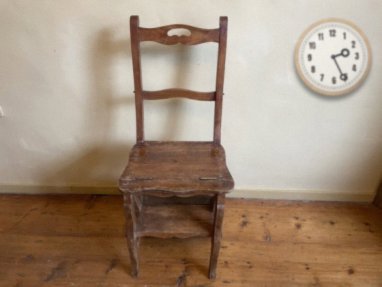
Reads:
{"hour": 2, "minute": 26}
